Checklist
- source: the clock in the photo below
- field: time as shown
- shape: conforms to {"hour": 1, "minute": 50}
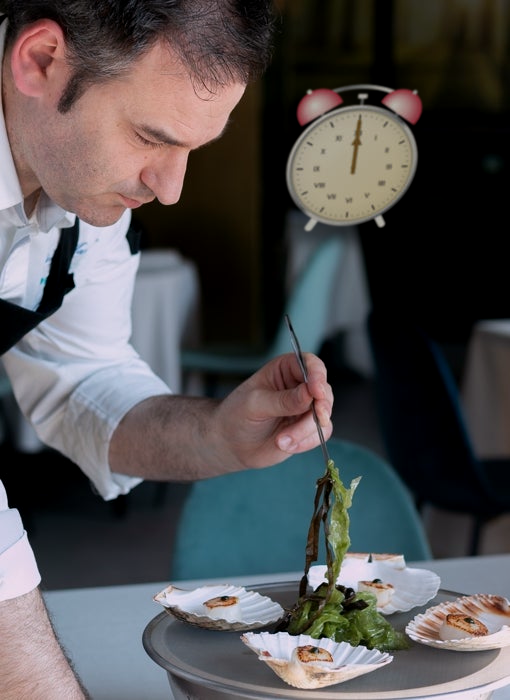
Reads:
{"hour": 12, "minute": 0}
